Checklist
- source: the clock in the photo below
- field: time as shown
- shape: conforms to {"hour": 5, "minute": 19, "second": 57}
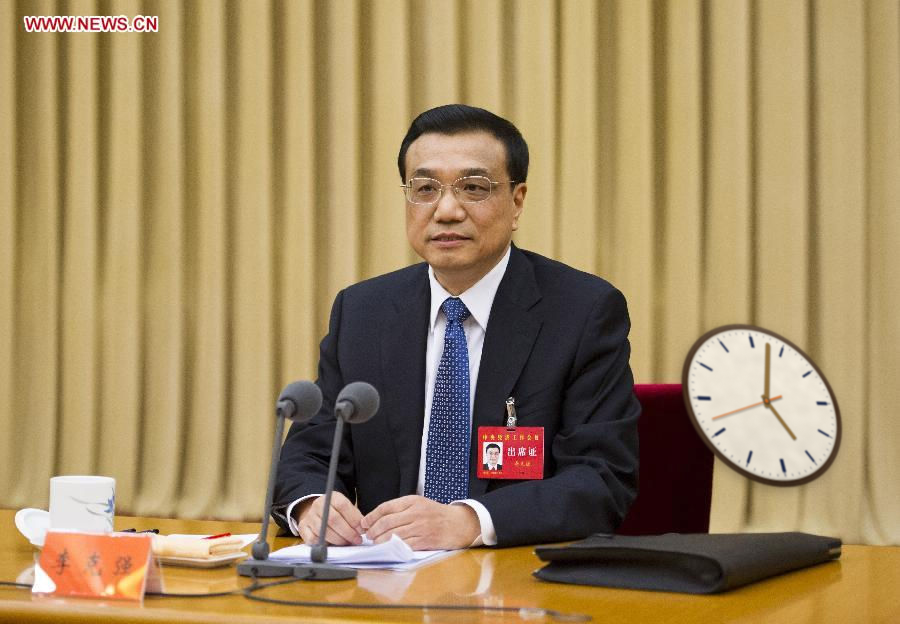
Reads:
{"hour": 5, "minute": 2, "second": 42}
